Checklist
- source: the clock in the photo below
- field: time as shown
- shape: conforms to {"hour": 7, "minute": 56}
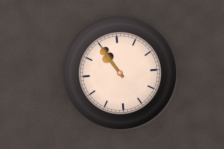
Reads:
{"hour": 10, "minute": 55}
